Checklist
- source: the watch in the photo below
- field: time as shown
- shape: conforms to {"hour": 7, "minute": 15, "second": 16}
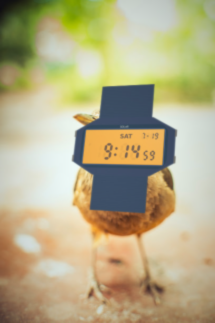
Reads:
{"hour": 9, "minute": 14, "second": 59}
